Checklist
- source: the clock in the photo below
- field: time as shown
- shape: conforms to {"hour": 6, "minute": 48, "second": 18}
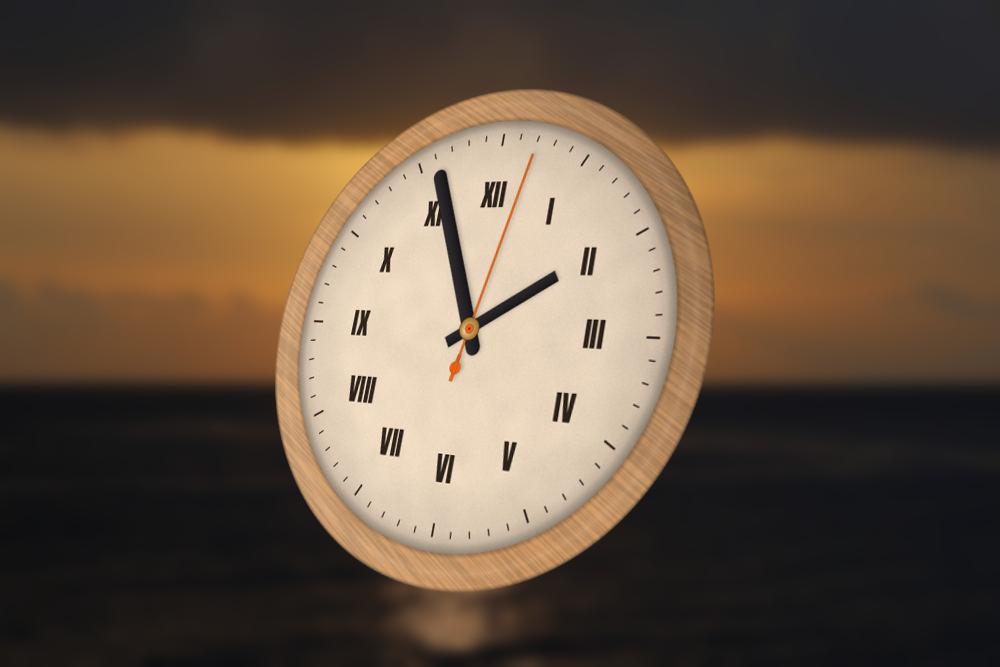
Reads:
{"hour": 1, "minute": 56, "second": 2}
